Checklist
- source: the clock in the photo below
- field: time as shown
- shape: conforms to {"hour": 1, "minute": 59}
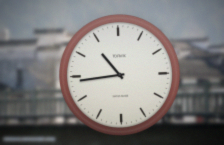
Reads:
{"hour": 10, "minute": 44}
